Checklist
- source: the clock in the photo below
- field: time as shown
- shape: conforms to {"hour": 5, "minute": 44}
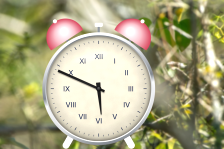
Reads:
{"hour": 5, "minute": 49}
